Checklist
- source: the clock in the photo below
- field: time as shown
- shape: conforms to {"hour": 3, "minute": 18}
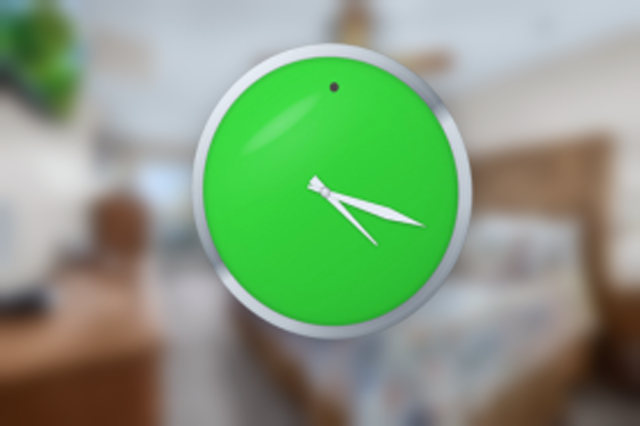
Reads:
{"hour": 4, "minute": 17}
